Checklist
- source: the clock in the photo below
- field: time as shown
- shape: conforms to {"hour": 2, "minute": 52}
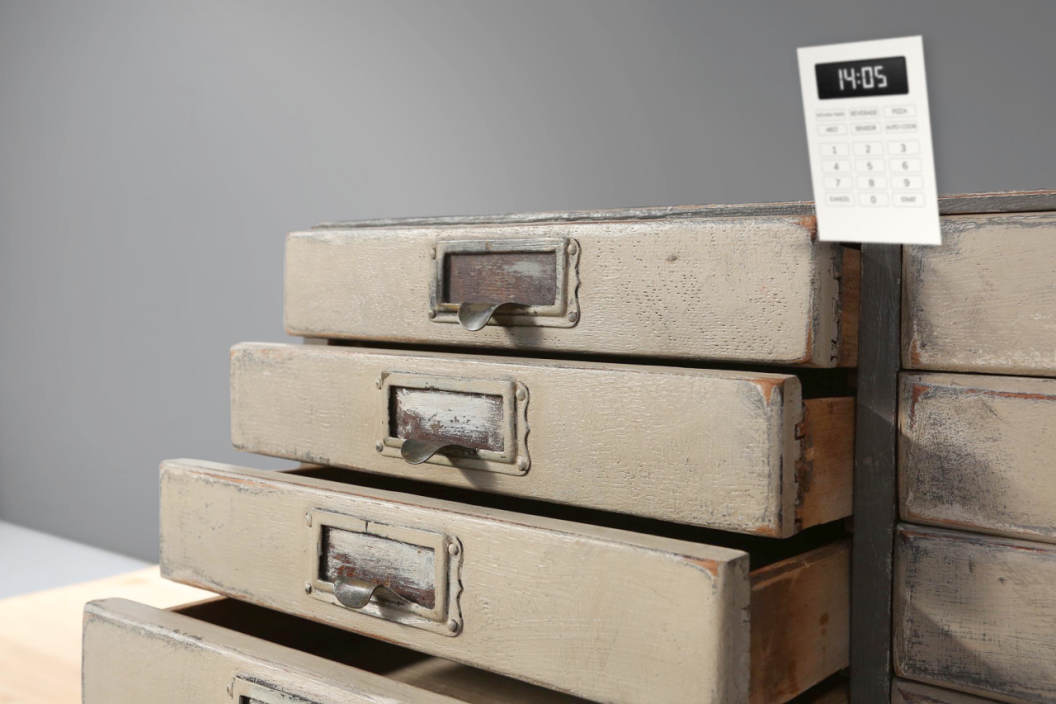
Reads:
{"hour": 14, "minute": 5}
